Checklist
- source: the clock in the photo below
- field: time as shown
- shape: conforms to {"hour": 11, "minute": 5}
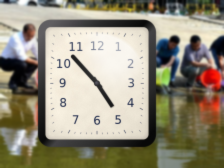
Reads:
{"hour": 4, "minute": 53}
